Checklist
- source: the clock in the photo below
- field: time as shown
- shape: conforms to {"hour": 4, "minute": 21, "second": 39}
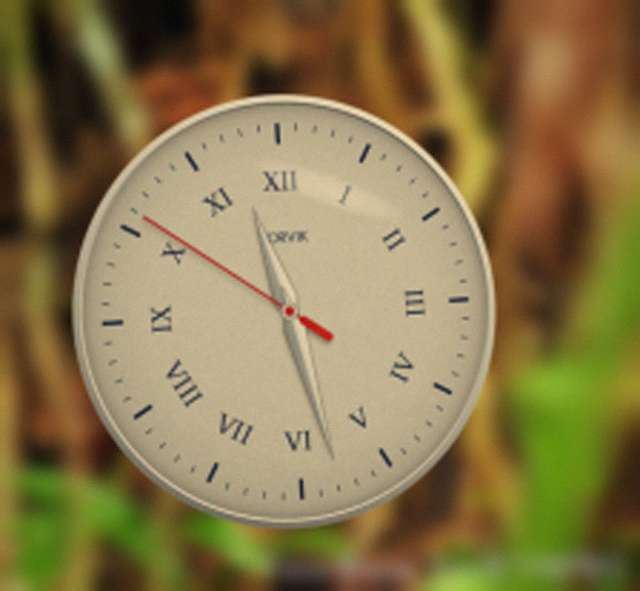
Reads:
{"hour": 11, "minute": 27, "second": 51}
